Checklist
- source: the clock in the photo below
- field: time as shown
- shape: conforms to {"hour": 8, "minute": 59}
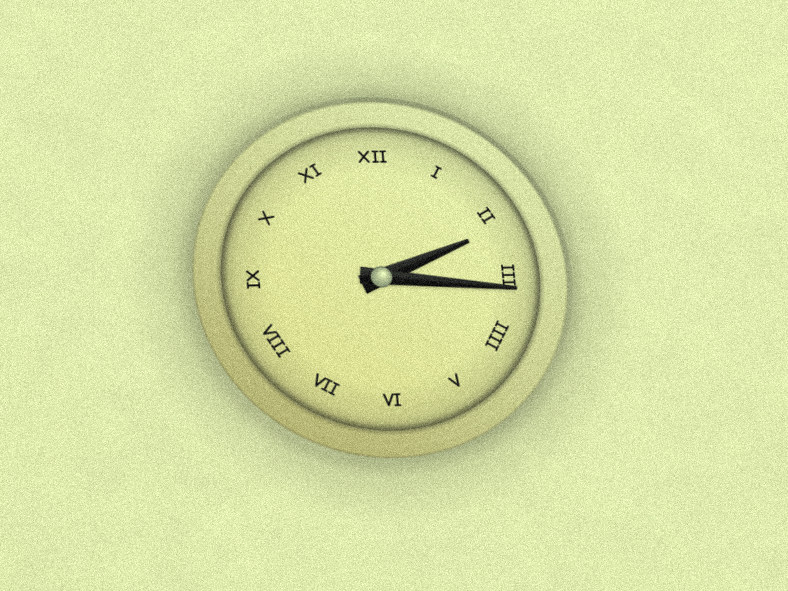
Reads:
{"hour": 2, "minute": 16}
